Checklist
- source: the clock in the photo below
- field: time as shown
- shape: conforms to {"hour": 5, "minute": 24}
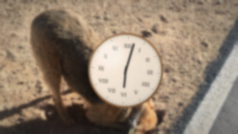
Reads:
{"hour": 6, "minute": 2}
